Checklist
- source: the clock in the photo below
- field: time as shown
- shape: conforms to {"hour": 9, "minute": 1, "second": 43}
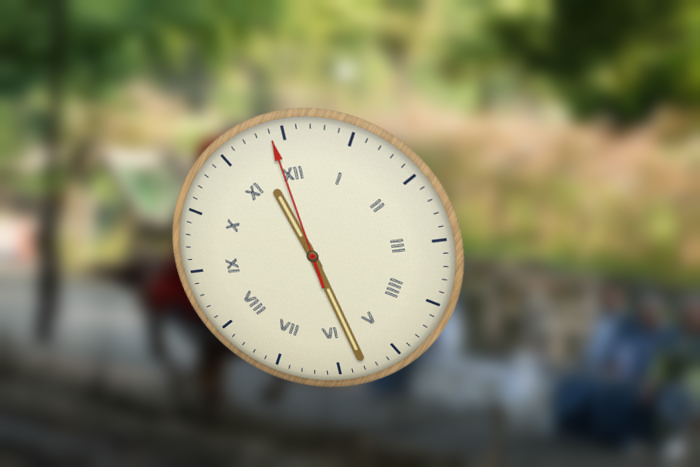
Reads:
{"hour": 11, "minute": 27, "second": 59}
